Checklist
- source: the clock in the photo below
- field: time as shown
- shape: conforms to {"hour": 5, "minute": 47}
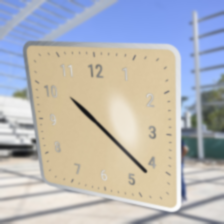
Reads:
{"hour": 10, "minute": 22}
